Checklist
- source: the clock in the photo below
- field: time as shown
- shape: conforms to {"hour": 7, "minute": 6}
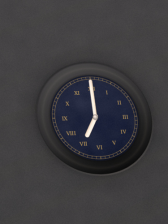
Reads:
{"hour": 7, "minute": 0}
